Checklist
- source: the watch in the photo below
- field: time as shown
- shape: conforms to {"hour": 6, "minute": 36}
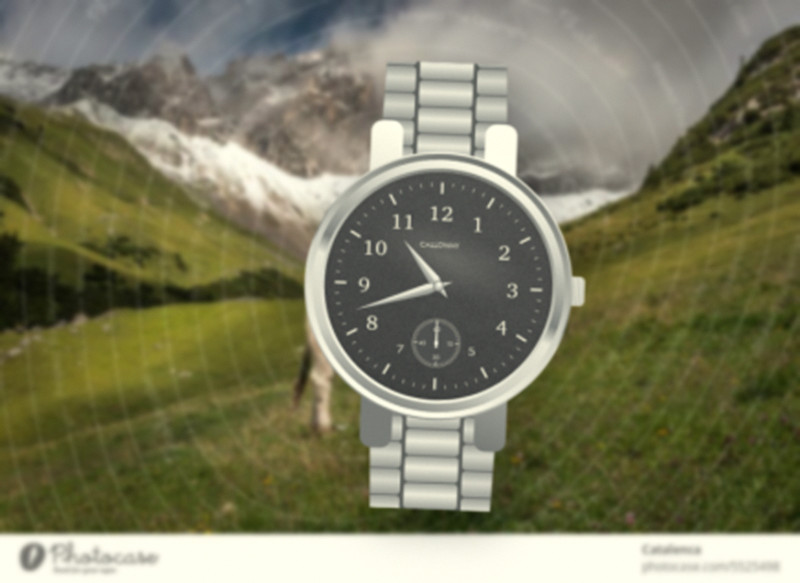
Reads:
{"hour": 10, "minute": 42}
